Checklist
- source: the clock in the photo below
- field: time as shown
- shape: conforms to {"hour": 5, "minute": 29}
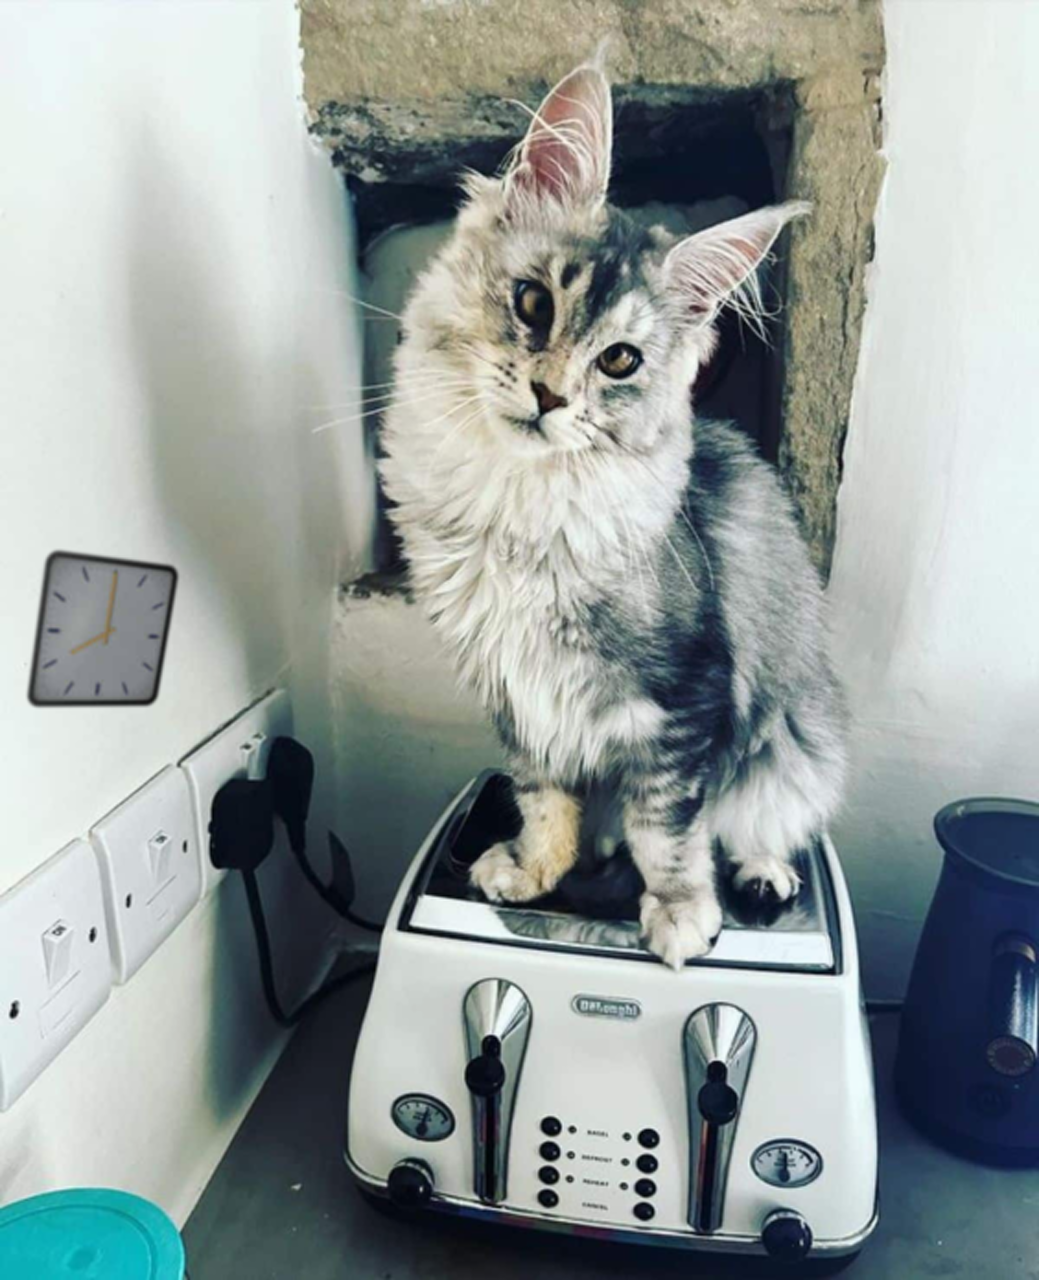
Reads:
{"hour": 8, "minute": 0}
